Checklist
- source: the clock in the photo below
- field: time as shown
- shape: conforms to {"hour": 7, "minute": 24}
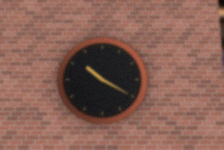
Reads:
{"hour": 10, "minute": 20}
